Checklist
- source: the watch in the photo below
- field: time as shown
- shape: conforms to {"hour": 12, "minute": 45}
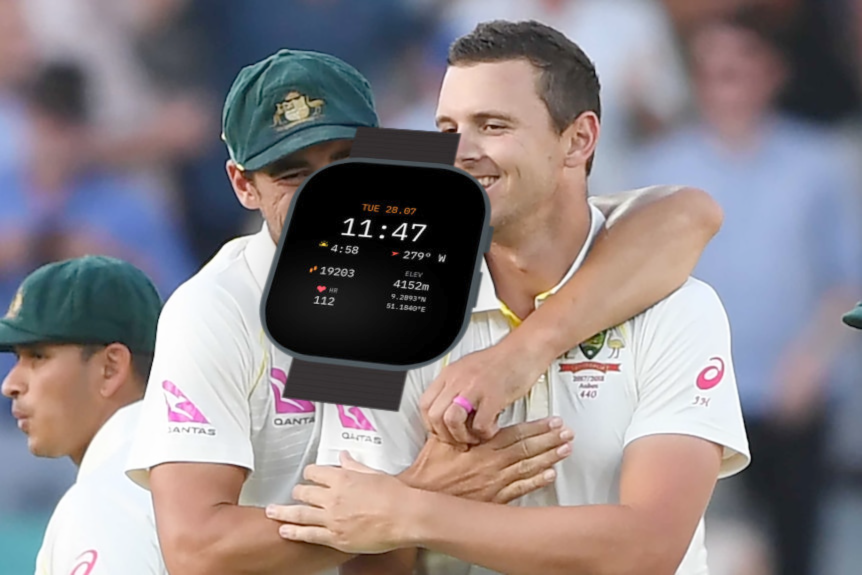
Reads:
{"hour": 11, "minute": 47}
